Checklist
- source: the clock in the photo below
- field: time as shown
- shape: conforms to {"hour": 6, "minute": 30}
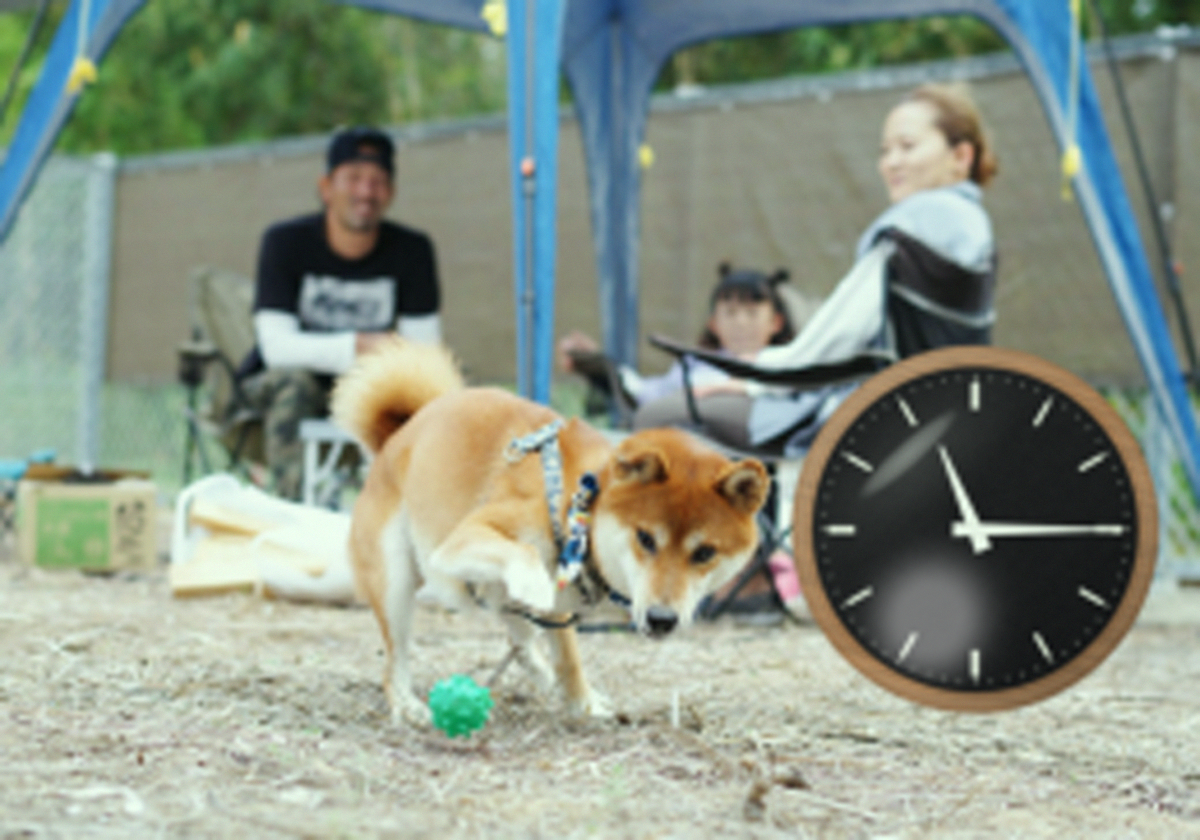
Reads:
{"hour": 11, "minute": 15}
